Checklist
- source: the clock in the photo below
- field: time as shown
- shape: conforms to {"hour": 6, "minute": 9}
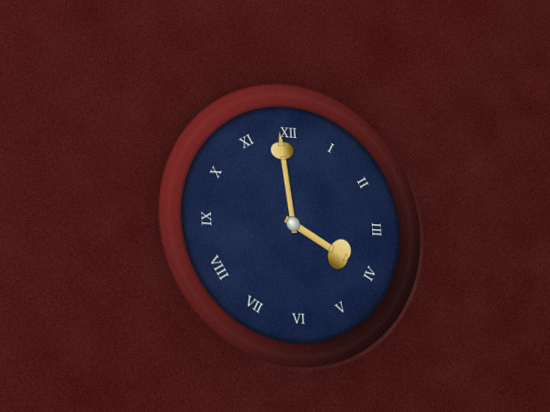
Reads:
{"hour": 3, "minute": 59}
